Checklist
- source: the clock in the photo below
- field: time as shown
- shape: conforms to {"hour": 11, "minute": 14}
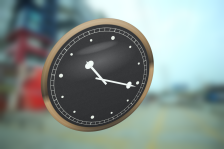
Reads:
{"hour": 10, "minute": 16}
